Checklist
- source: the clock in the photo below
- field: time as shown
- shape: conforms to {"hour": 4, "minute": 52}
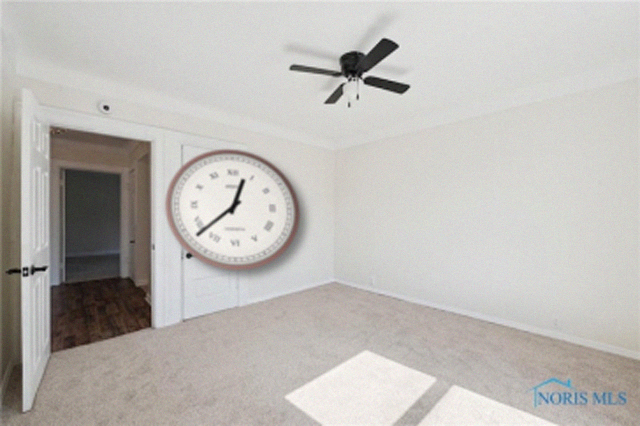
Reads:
{"hour": 12, "minute": 38}
